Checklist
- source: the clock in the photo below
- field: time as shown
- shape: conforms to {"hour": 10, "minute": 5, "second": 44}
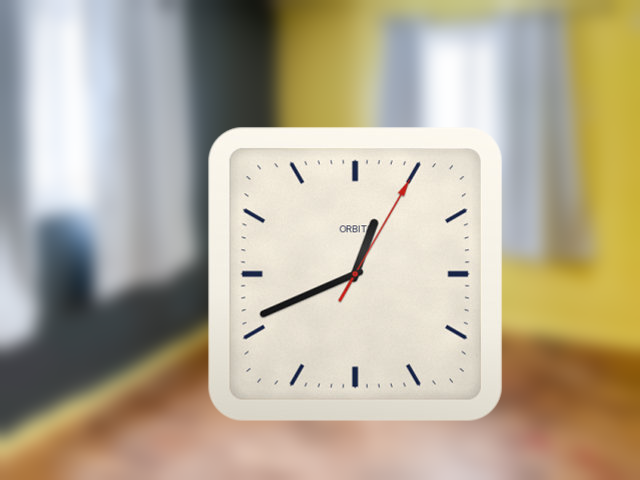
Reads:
{"hour": 12, "minute": 41, "second": 5}
